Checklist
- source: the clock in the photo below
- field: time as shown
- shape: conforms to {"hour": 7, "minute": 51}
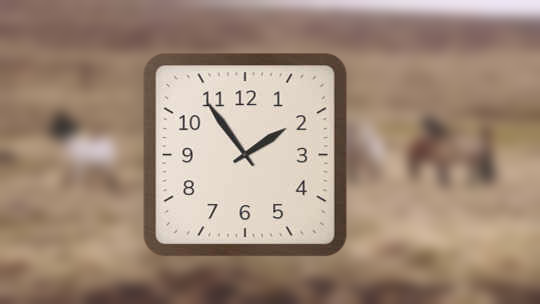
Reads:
{"hour": 1, "minute": 54}
